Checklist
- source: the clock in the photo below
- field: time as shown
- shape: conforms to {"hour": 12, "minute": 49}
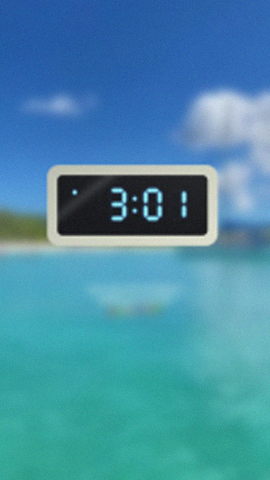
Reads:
{"hour": 3, "minute": 1}
